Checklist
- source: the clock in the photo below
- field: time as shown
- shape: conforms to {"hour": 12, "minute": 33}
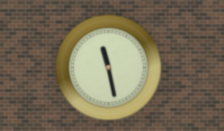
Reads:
{"hour": 11, "minute": 28}
